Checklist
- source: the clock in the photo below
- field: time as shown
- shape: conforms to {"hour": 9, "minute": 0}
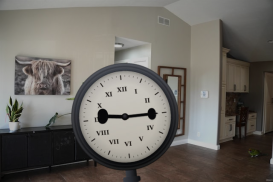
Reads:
{"hour": 9, "minute": 15}
